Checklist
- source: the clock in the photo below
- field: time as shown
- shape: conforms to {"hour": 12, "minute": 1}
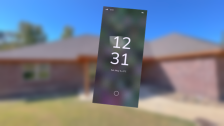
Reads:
{"hour": 12, "minute": 31}
